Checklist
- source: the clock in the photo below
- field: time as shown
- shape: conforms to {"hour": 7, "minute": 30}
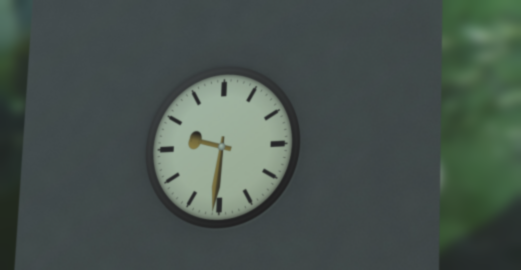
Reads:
{"hour": 9, "minute": 31}
